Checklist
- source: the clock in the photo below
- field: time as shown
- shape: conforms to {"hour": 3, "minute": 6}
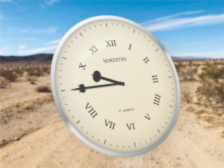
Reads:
{"hour": 9, "minute": 45}
